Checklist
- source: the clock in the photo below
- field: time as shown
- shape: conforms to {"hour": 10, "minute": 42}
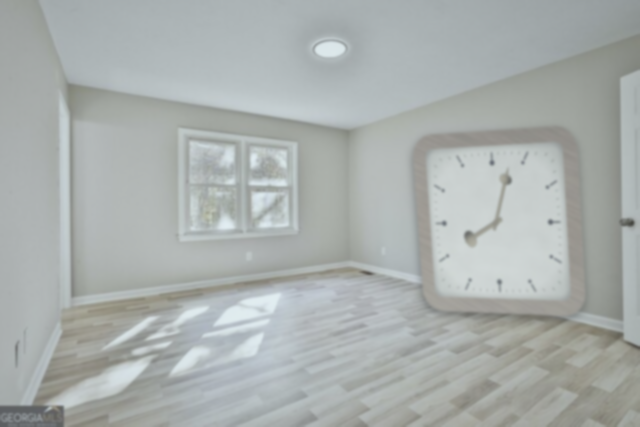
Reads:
{"hour": 8, "minute": 3}
